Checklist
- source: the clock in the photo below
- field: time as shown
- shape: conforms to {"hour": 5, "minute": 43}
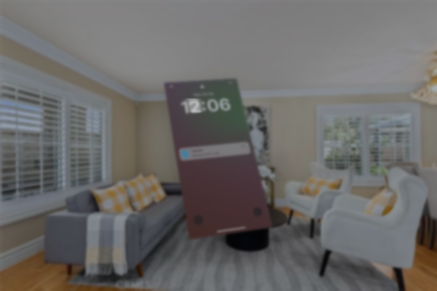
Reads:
{"hour": 12, "minute": 6}
